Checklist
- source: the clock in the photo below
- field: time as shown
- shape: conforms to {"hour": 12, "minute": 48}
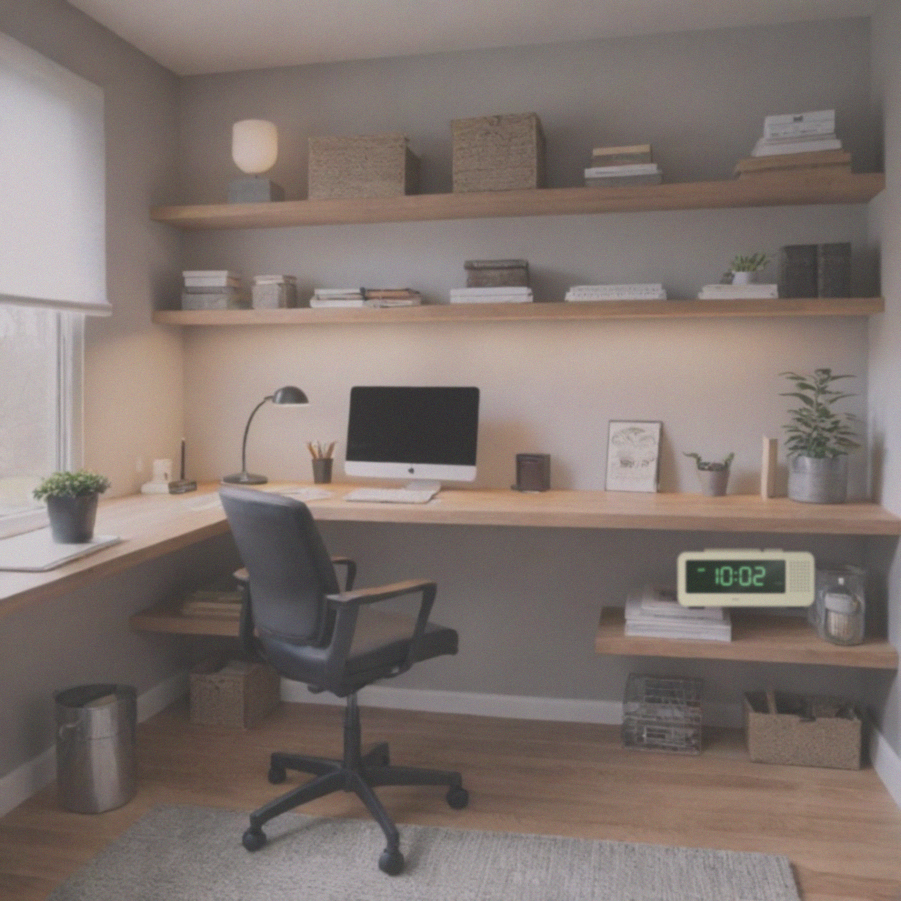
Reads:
{"hour": 10, "minute": 2}
